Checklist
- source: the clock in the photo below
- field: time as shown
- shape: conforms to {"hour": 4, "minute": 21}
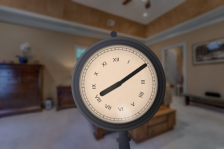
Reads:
{"hour": 8, "minute": 10}
